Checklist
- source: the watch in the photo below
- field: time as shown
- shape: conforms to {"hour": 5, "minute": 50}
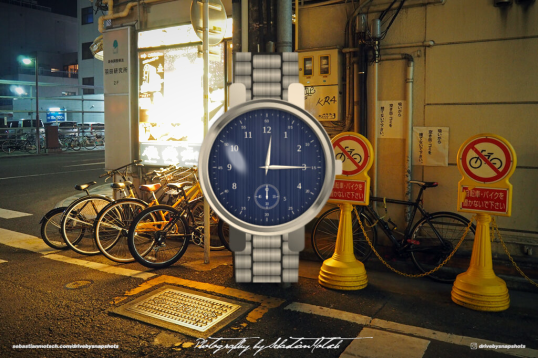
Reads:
{"hour": 12, "minute": 15}
